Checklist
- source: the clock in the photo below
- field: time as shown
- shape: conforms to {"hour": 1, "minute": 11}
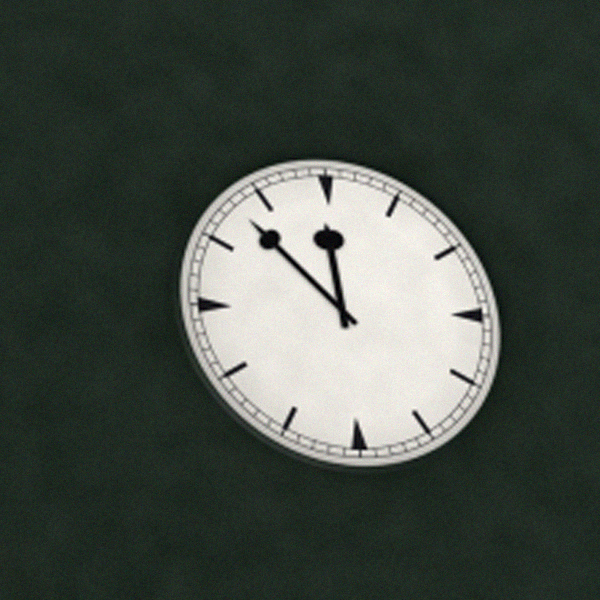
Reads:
{"hour": 11, "minute": 53}
